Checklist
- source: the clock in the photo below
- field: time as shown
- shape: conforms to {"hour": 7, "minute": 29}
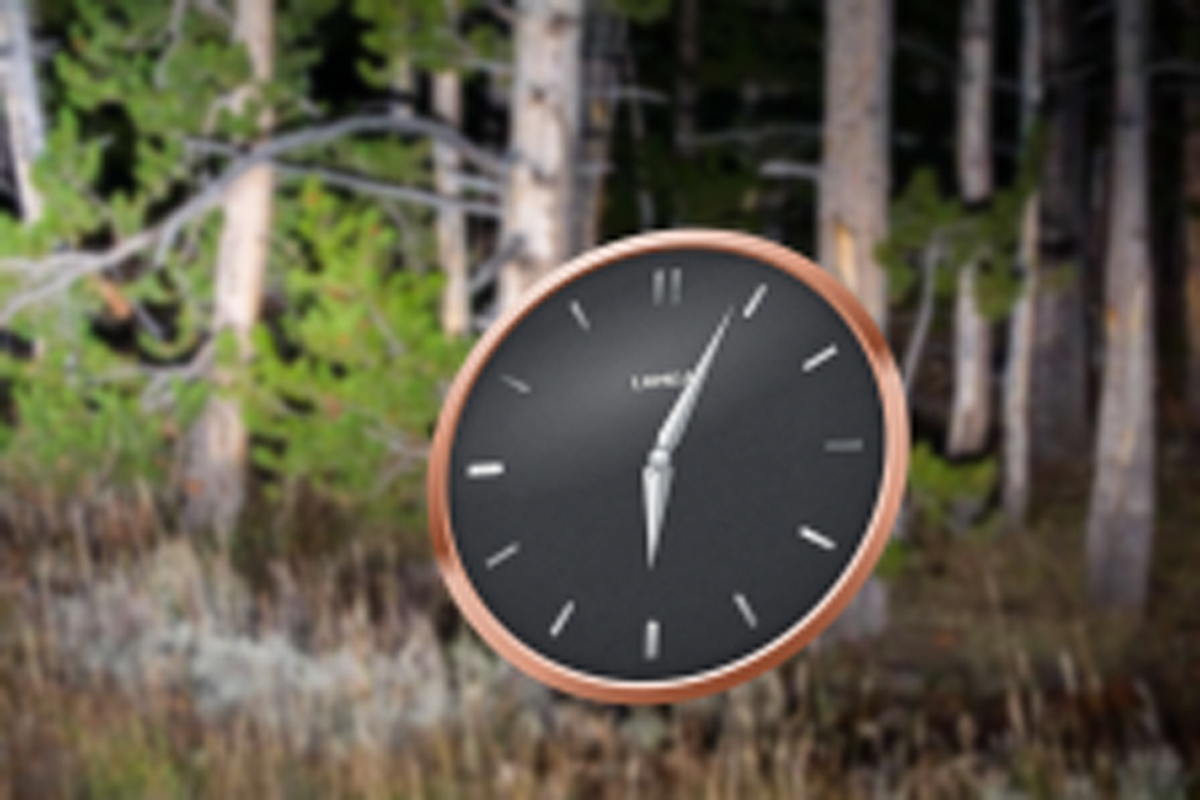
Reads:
{"hour": 6, "minute": 4}
